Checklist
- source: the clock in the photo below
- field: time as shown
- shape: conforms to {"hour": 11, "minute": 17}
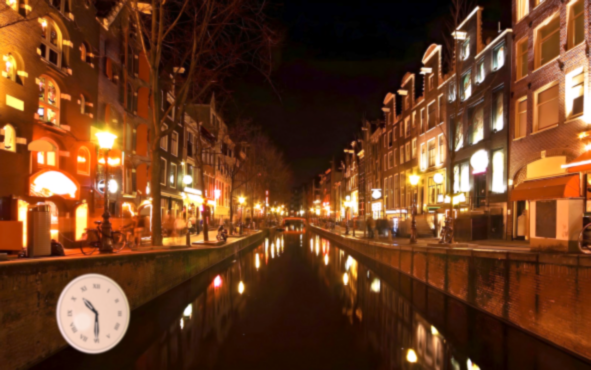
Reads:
{"hour": 10, "minute": 30}
